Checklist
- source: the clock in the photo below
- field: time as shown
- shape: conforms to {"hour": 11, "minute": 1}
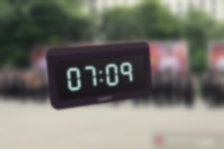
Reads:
{"hour": 7, "minute": 9}
